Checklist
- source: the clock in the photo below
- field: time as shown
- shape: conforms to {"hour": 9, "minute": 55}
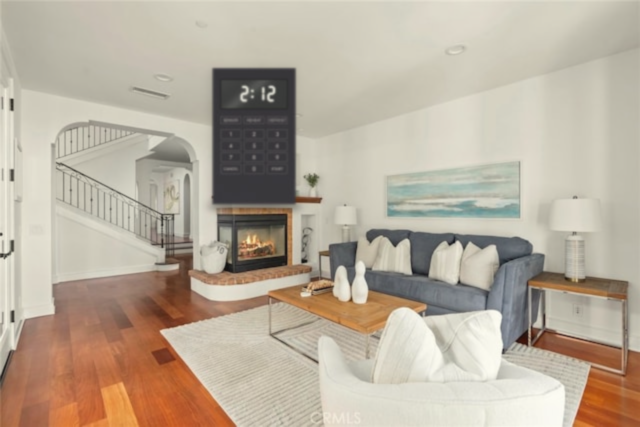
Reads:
{"hour": 2, "minute": 12}
